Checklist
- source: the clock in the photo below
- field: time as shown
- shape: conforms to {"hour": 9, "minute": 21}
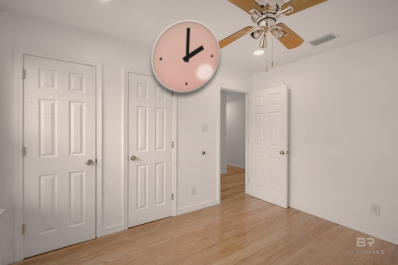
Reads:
{"hour": 2, "minute": 0}
